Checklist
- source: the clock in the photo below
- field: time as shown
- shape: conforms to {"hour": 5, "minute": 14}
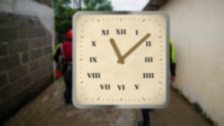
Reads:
{"hour": 11, "minute": 8}
